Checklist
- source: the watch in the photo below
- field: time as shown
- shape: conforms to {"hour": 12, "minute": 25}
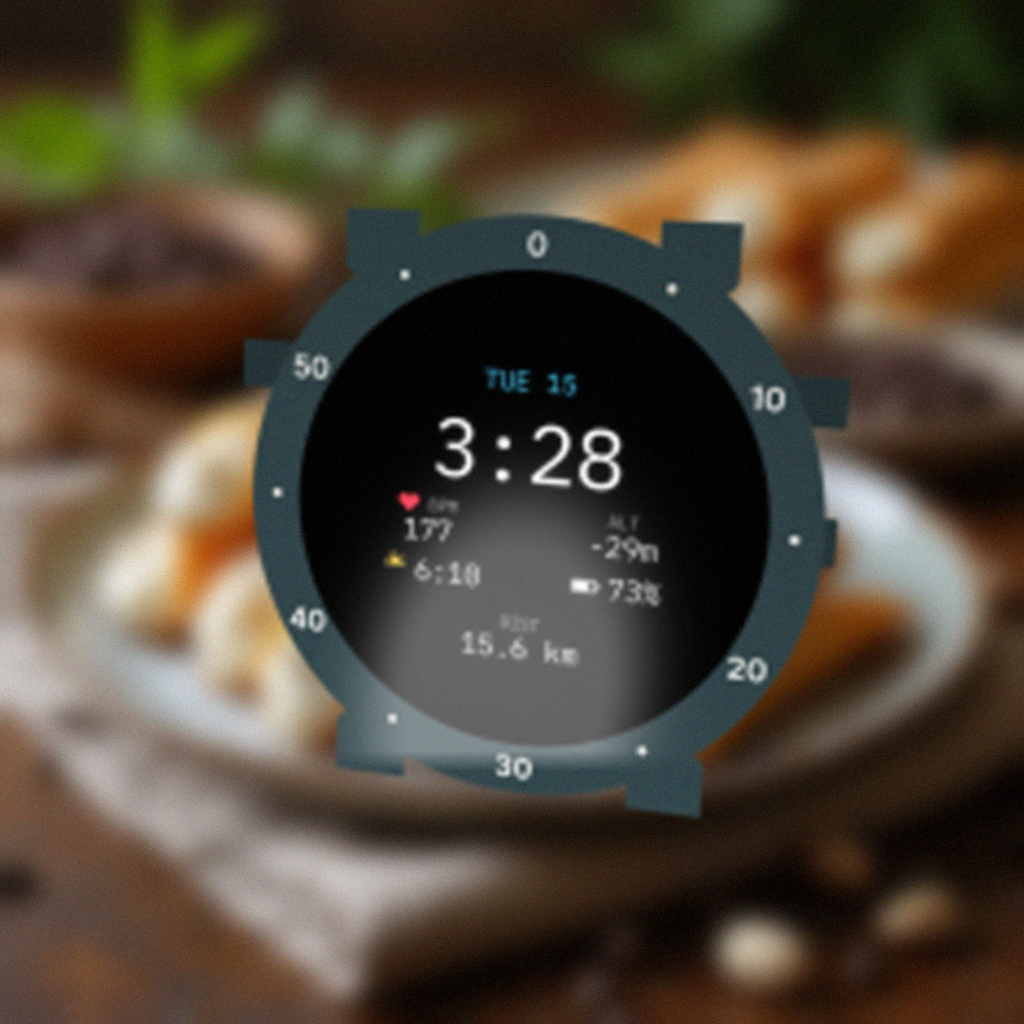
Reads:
{"hour": 3, "minute": 28}
